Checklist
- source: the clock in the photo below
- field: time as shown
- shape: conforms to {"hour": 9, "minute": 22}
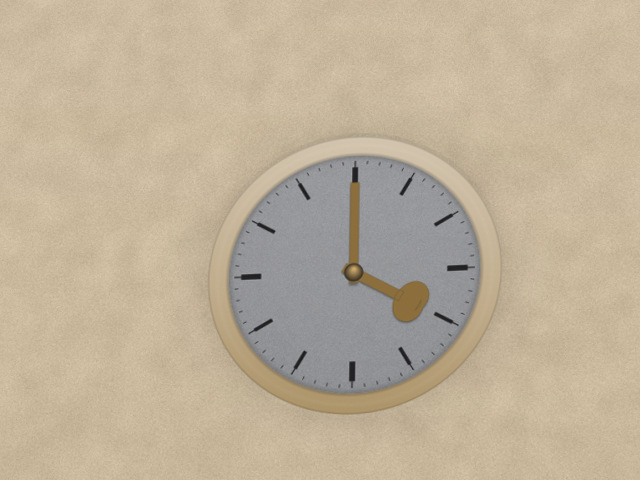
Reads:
{"hour": 4, "minute": 0}
